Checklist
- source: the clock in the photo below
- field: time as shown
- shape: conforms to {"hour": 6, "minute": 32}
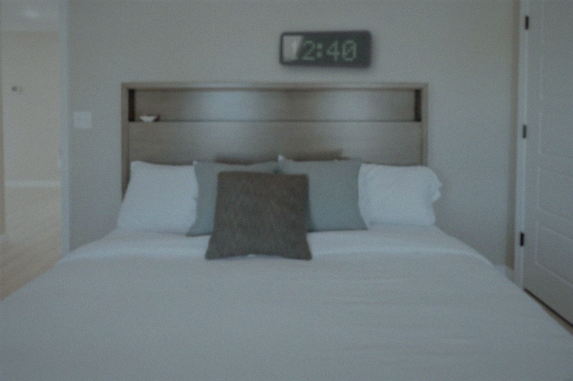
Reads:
{"hour": 12, "minute": 40}
